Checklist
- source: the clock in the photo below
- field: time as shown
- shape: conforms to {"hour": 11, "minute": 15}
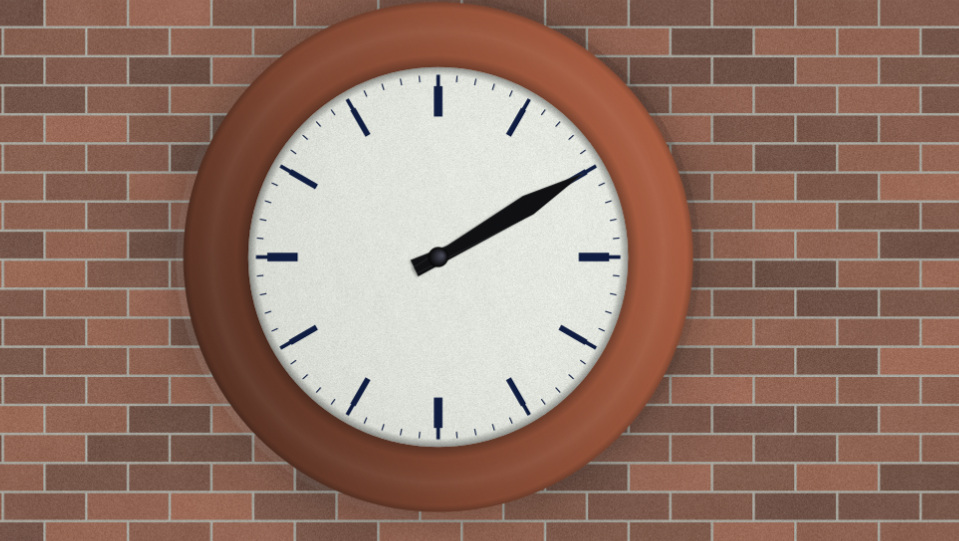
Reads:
{"hour": 2, "minute": 10}
